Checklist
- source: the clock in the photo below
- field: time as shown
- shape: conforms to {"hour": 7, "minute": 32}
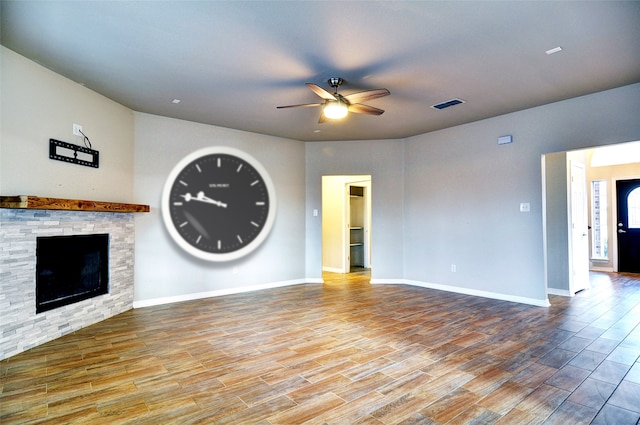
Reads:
{"hour": 9, "minute": 47}
